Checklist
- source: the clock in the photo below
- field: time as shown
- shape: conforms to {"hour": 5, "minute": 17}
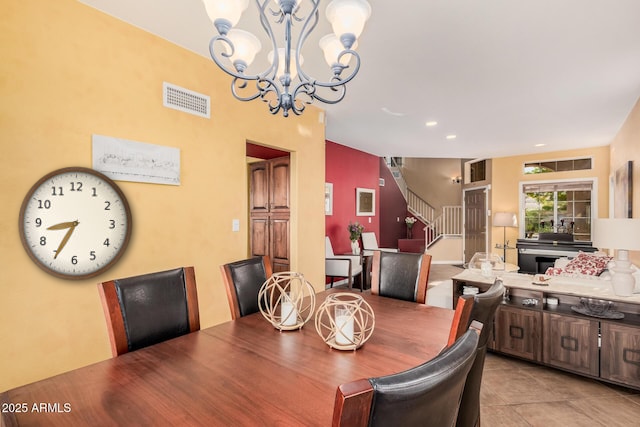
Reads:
{"hour": 8, "minute": 35}
